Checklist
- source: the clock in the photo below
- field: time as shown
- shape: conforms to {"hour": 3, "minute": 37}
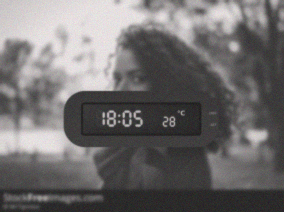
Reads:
{"hour": 18, "minute": 5}
